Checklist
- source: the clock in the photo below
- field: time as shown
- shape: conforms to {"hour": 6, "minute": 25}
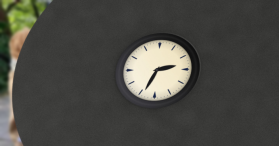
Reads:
{"hour": 2, "minute": 34}
